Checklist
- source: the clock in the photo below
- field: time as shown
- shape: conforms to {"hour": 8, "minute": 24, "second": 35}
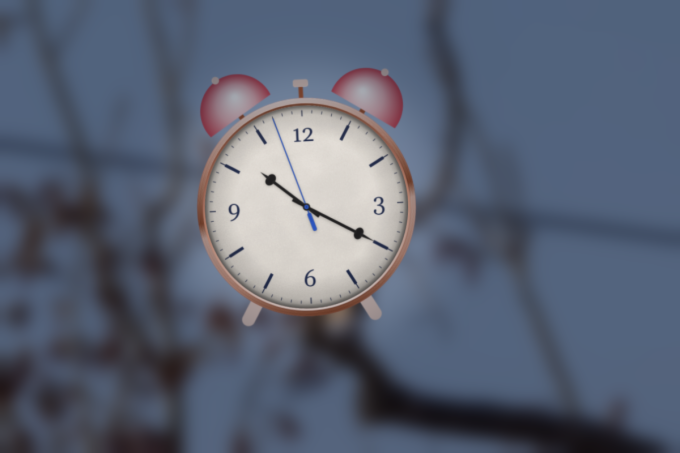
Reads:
{"hour": 10, "minute": 19, "second": 57}
